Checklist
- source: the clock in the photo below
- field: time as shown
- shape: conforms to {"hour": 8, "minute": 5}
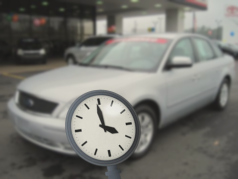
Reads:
{"hour": 3, "minute": 59}
